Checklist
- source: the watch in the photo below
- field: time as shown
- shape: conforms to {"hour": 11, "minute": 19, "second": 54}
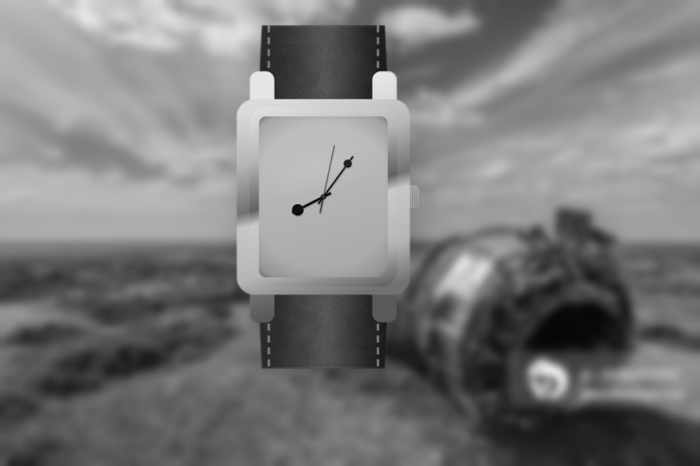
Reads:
{"hour": 8, "minute": 6, "second": 2}
